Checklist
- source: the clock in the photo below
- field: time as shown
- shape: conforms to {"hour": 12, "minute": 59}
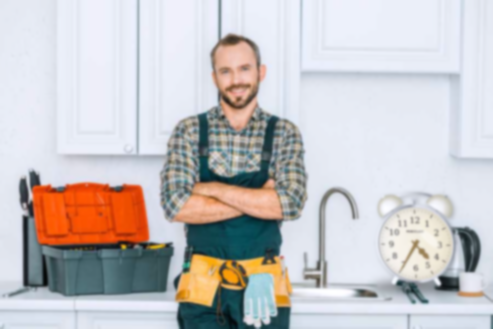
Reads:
{"hour": 4, "minute": 35}
